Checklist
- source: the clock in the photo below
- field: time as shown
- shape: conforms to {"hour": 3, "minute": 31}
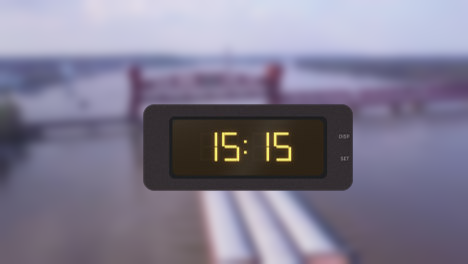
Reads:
{"hour": 15, "minute": 15}
